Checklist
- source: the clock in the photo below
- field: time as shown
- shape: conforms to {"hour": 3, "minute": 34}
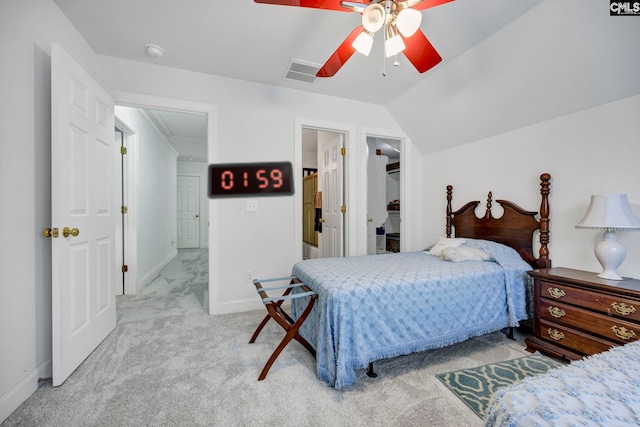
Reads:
{"hour": 1, "minute": 59}
